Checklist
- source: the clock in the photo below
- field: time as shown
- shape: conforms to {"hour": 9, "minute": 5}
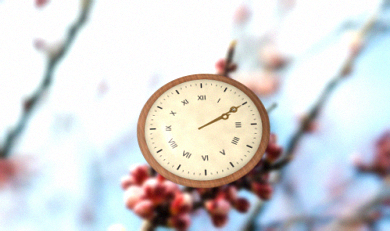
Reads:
{"hour": 2, "minute": 10}
